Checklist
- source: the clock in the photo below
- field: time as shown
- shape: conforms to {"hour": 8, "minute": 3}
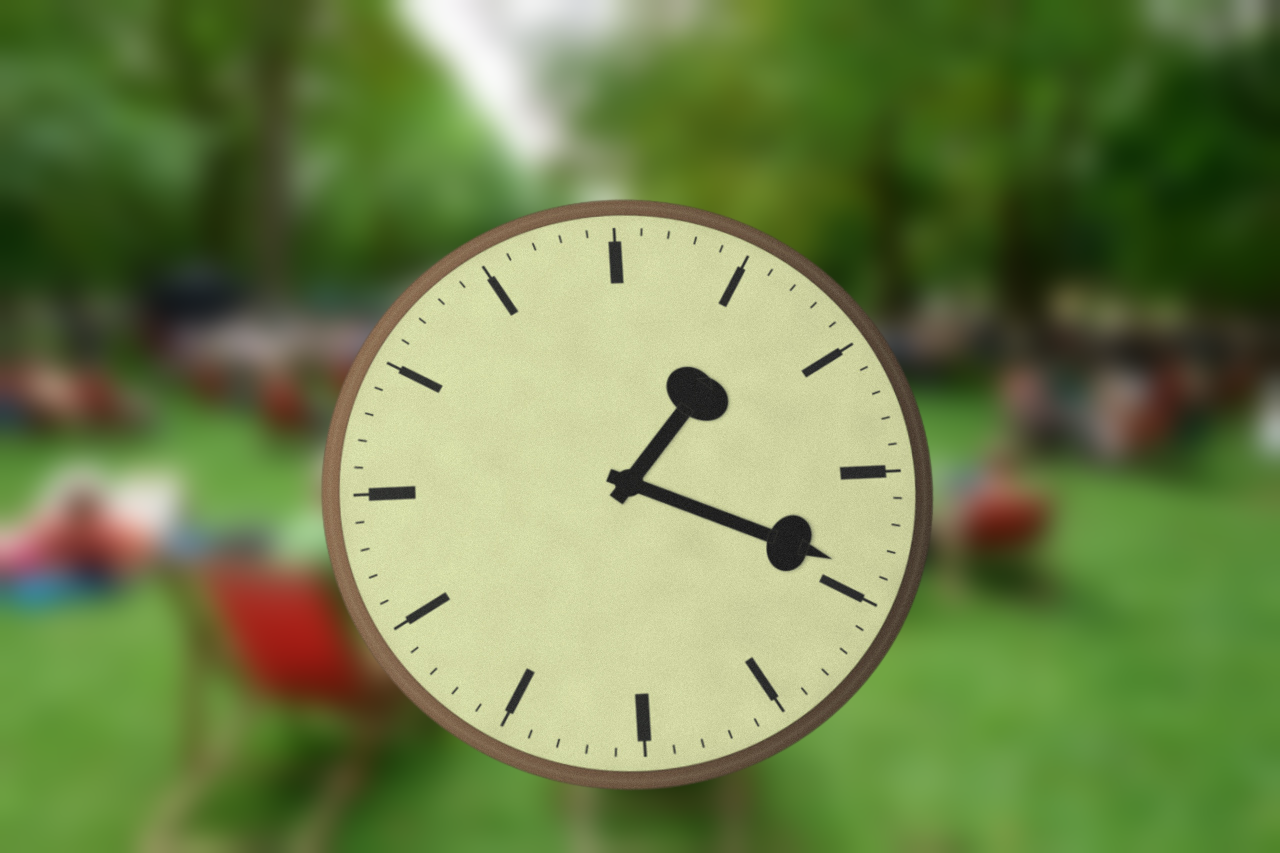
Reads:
{"hour": 1, "minute": 19}
